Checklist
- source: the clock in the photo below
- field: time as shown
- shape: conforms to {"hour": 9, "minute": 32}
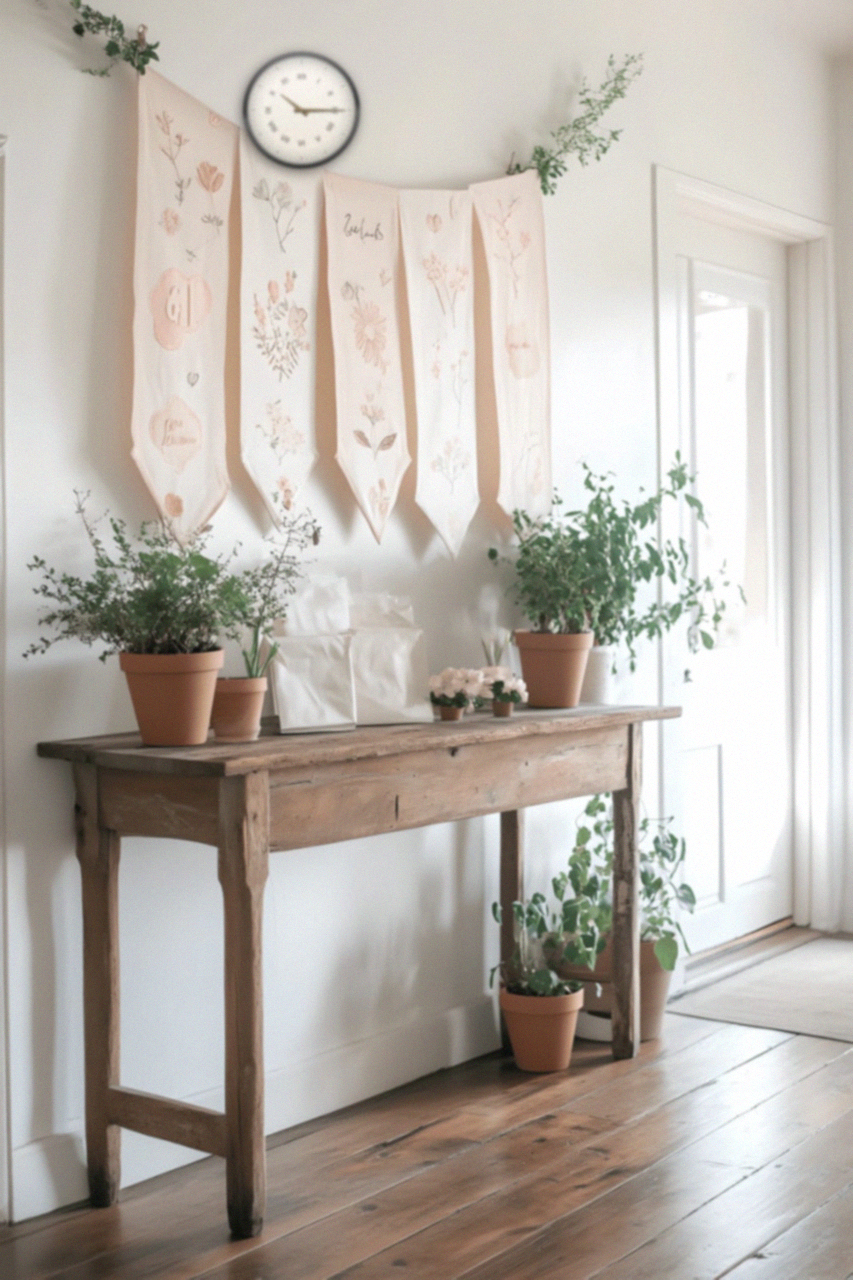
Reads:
{"hour": 10, "minute": 15}
